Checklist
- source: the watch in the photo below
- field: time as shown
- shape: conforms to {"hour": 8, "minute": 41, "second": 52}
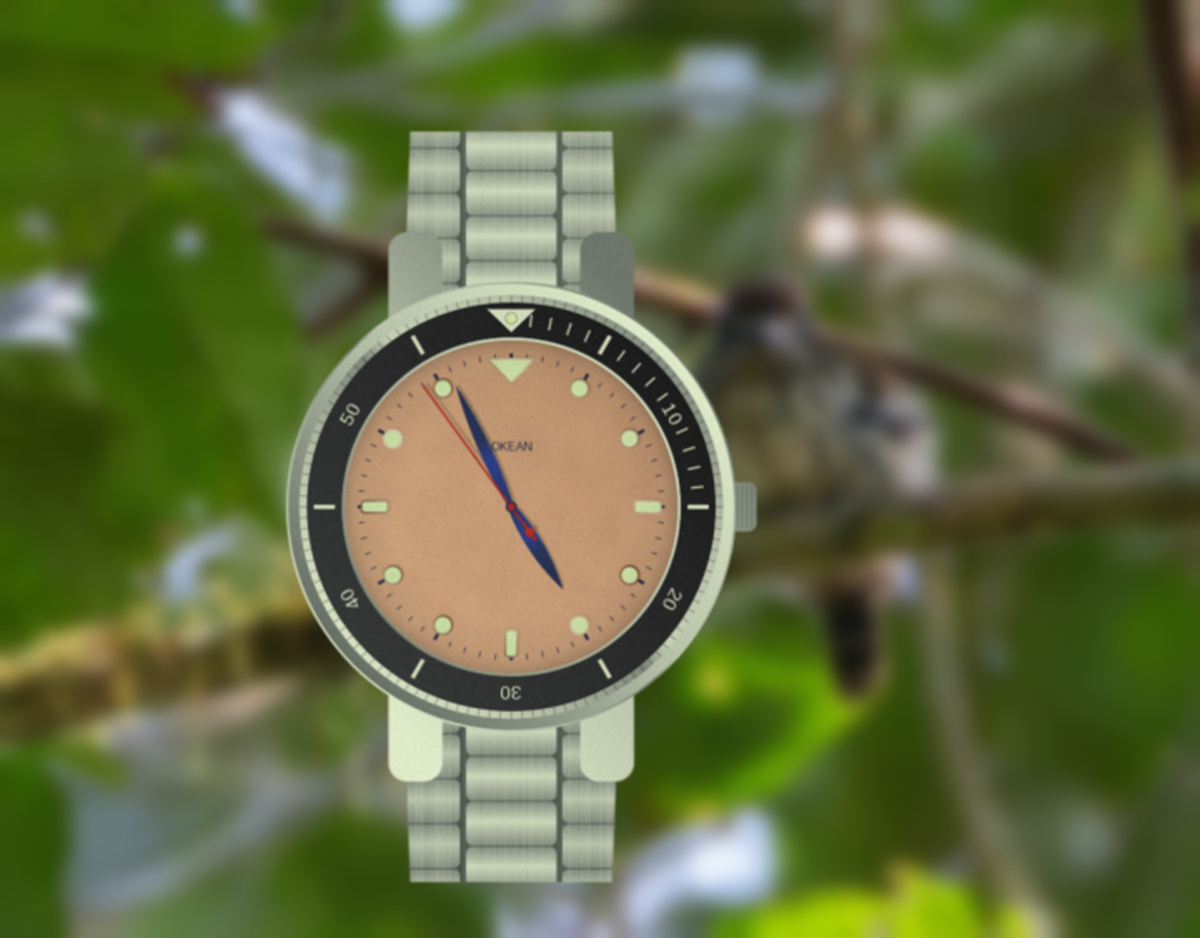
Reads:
{"hour": 4, "minute": 55, "second": 54}
